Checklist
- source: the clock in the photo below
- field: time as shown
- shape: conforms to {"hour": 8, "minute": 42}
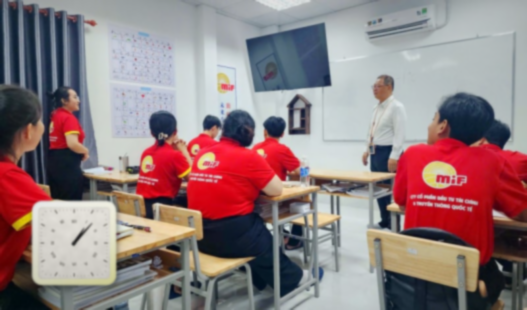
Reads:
{"hour": 1, "minute": 7}
